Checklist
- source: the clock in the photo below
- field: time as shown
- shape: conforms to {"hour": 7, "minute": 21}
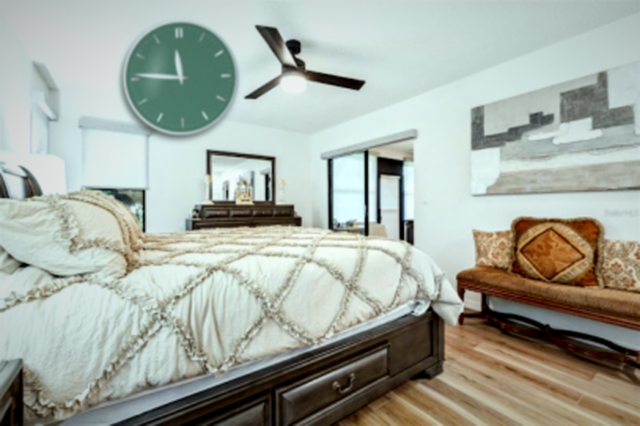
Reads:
{"hour": 11, "minute": 46}
